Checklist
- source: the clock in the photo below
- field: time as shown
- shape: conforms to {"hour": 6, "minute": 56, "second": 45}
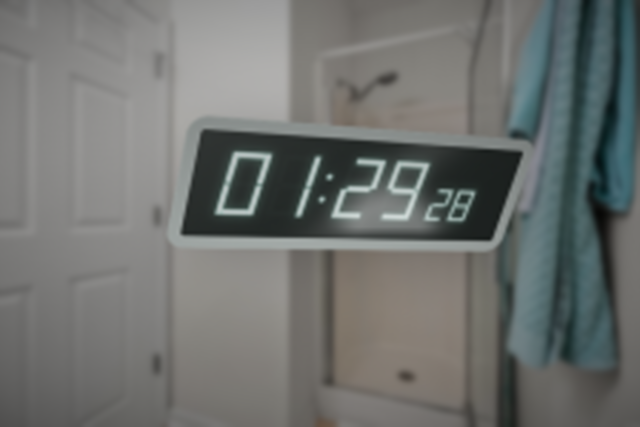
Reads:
{"hour": 1, "minute": 29, "second": 28}
